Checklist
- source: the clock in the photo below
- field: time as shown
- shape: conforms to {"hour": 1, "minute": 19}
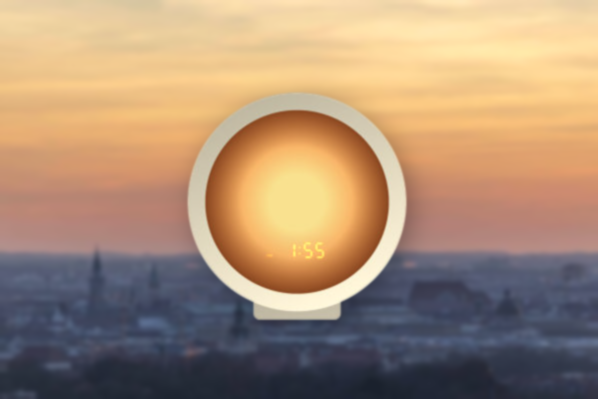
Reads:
{"hour": 1, "minute": 55}
